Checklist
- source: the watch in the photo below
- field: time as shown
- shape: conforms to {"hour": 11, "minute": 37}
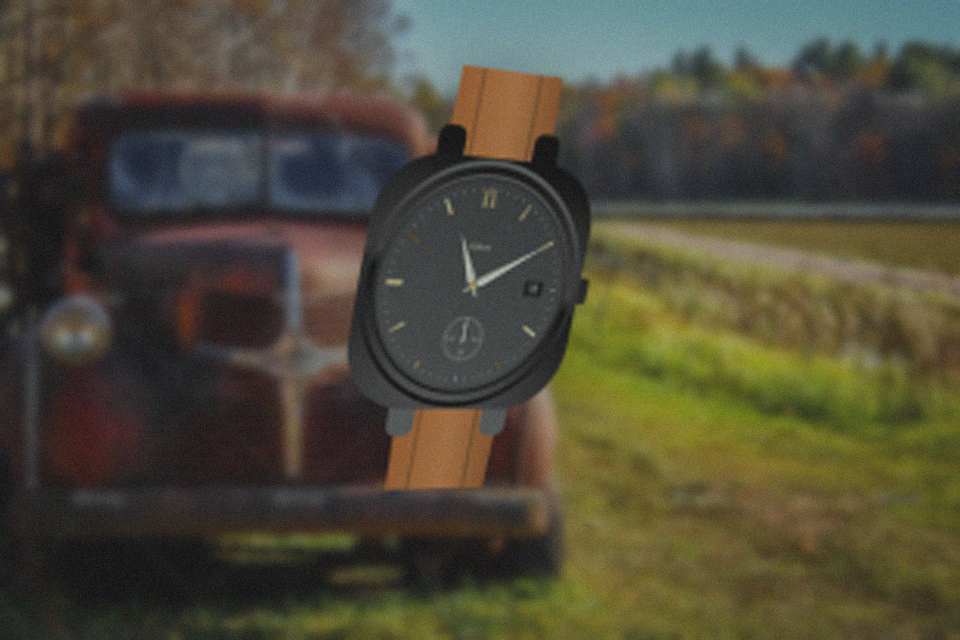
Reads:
{"hour": 11, "minute": 10}
